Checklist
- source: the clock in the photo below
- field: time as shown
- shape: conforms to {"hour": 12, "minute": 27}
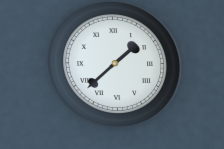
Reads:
{"hour": 1, "minute": 38}
